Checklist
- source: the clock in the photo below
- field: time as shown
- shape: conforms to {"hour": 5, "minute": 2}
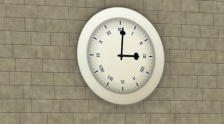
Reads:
{"hour": 3, "minute": 1}
